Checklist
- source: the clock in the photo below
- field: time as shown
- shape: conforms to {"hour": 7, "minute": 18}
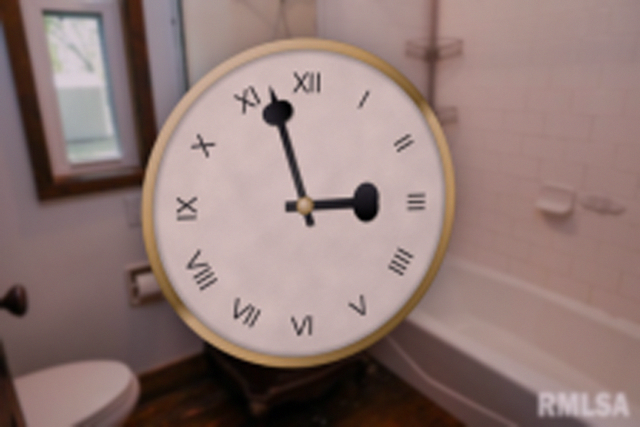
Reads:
{"hour": 2, "minute": 57}
